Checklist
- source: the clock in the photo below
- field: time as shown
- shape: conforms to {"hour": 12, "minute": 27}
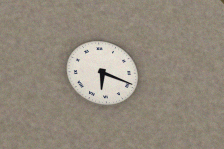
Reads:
{"hour": 6, "minute": 19}
